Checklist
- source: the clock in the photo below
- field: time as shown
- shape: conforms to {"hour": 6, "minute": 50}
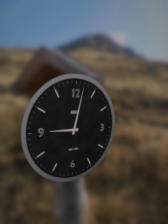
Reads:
{"hour": 9, "minute": 2}
